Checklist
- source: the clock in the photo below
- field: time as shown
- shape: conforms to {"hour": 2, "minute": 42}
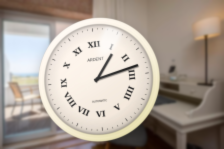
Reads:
{"hour": 1, "minute": 13}
